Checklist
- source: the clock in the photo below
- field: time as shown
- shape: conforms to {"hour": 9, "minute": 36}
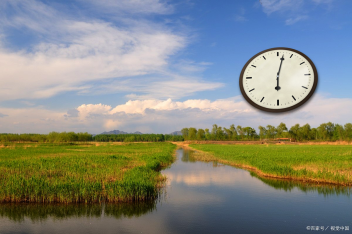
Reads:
{"hour": 6, "minute": 2}
